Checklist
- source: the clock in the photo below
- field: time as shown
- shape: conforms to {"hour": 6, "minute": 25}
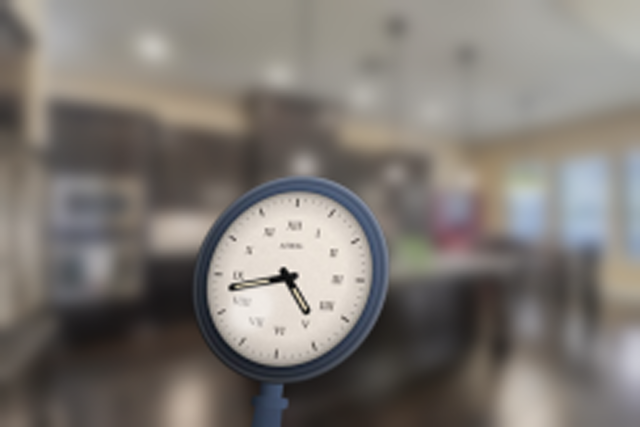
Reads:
{"hour": 4, "minute": 43}
